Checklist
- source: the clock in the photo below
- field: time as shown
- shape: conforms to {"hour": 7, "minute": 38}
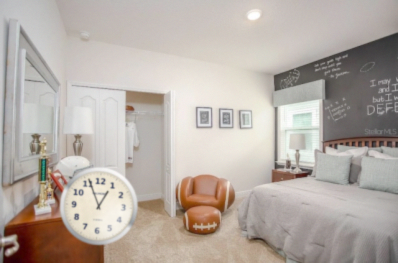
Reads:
{"hour": 12, "minute": 56}
